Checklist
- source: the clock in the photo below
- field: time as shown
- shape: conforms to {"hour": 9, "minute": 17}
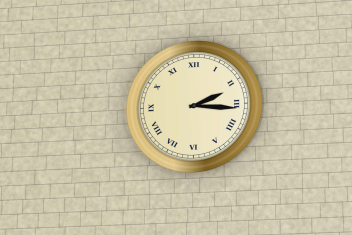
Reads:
{"hour": 2, "minute": 16}
